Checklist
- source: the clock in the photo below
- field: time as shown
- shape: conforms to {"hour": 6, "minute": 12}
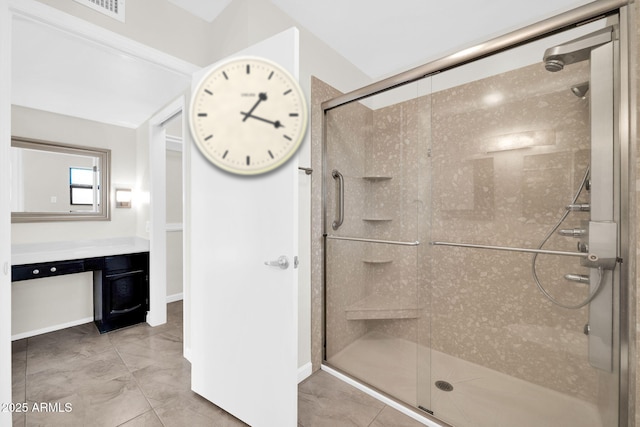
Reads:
{"hour": 1, "minute": 18}
